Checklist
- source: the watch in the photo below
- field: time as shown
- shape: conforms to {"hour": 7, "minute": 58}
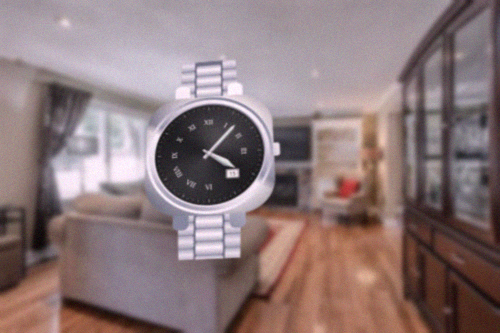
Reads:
{"hour": 4, "minute": 7}
